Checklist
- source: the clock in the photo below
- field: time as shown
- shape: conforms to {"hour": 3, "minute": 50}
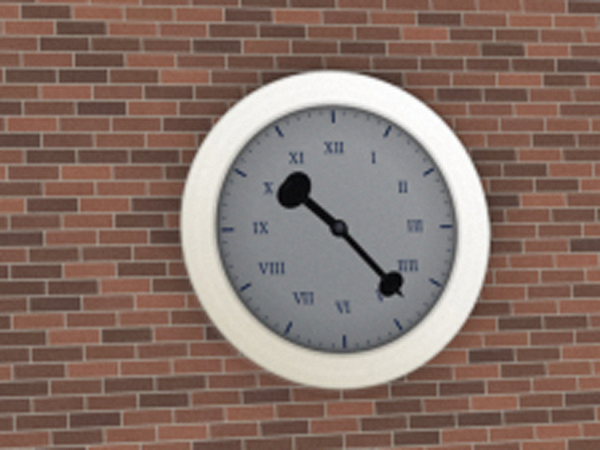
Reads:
{"hour": 10, "minute": 23}
